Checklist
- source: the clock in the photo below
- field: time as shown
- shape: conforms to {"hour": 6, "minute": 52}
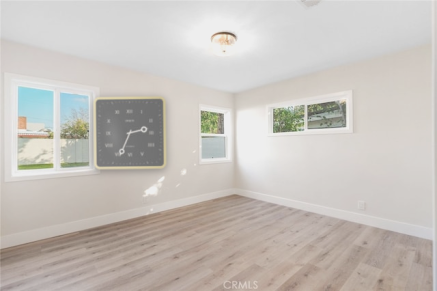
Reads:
{"hour": 2, "minute": 34}
